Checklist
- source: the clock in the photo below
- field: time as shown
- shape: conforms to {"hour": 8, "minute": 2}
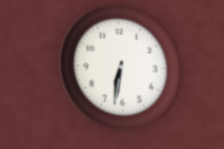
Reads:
{"hour": 6, "minute": 32}
